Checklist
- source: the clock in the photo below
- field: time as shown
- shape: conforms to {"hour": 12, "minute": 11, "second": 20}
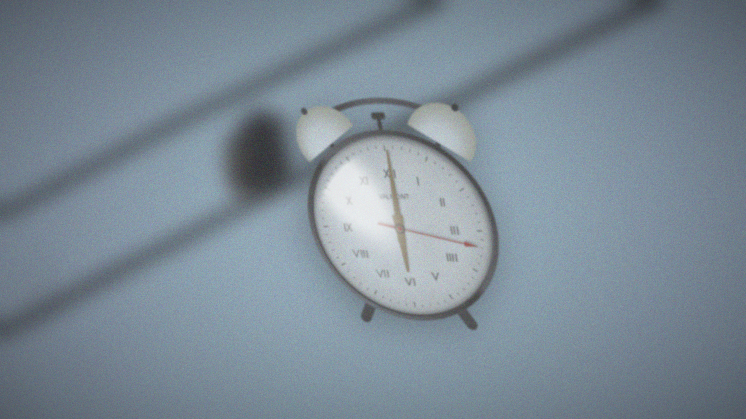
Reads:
{"hour": 6, "minute": 0, "second": 17}
